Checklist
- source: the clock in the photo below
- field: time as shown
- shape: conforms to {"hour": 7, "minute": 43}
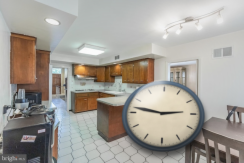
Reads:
{"hour": 2, "minute": 47}
